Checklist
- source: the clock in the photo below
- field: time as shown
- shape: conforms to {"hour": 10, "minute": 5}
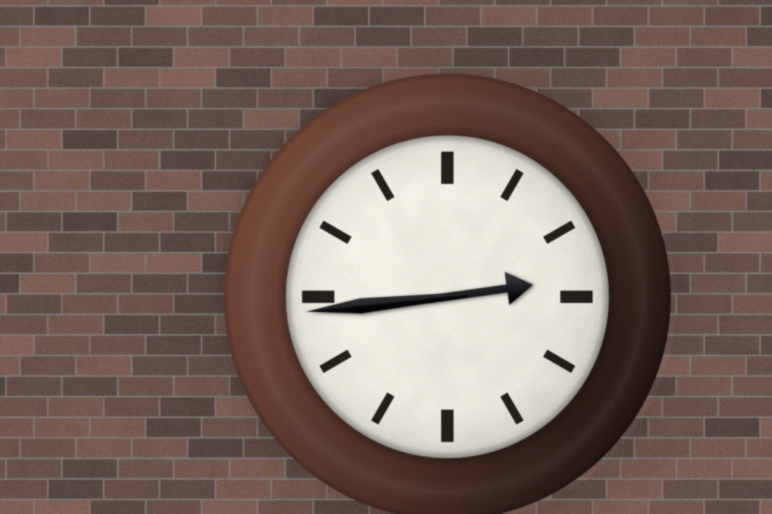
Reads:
{"hour": 2, "minute": 44}
